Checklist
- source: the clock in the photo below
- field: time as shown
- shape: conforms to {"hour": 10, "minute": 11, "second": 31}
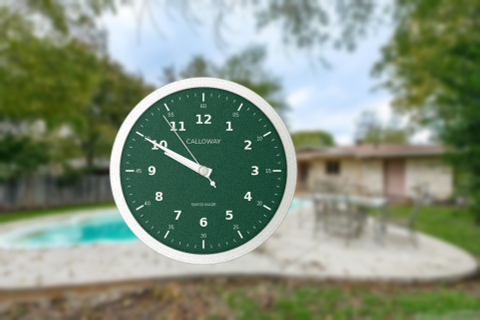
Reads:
{"hour": 9, "minute": 49, "second": 54}
